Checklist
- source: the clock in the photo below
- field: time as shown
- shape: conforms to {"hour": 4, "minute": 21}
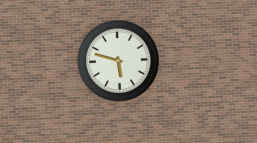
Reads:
{"hour": 5, "minute": 48}
